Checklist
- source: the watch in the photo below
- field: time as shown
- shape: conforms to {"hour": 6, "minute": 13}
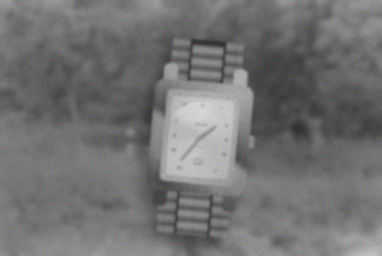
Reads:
{"hour": 1, "minute": 36}
